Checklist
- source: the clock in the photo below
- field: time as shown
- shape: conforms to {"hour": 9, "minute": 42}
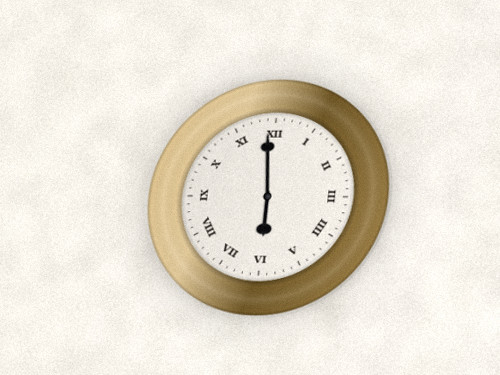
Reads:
{"hour": 5, "minute": 59}
